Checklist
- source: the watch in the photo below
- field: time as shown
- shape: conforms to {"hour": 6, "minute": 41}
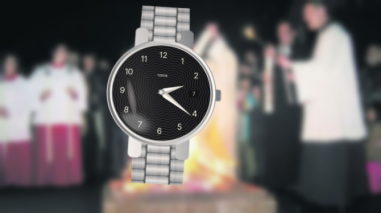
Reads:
{"hour": 2, "minute": 21}
